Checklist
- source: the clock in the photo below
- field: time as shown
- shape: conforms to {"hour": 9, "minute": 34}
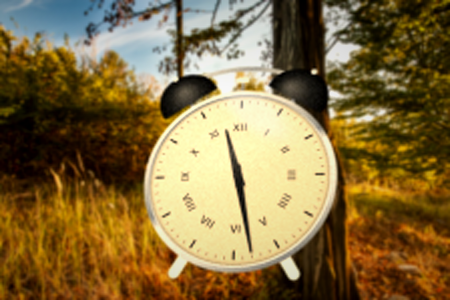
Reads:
{"hour": 11, "minute": 28}
